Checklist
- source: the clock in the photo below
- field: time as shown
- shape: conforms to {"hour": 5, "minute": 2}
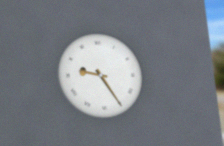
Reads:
{"hour": 9, "minute": 25}
